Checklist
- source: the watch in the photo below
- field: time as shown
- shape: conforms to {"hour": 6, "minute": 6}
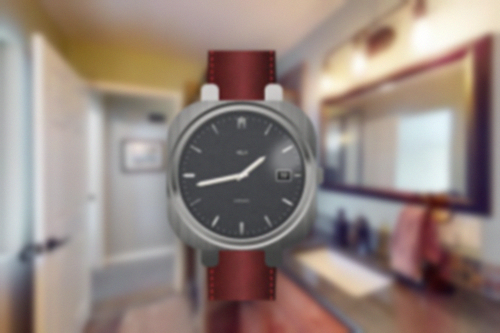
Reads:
{"hour": 1, "minute": 43}
